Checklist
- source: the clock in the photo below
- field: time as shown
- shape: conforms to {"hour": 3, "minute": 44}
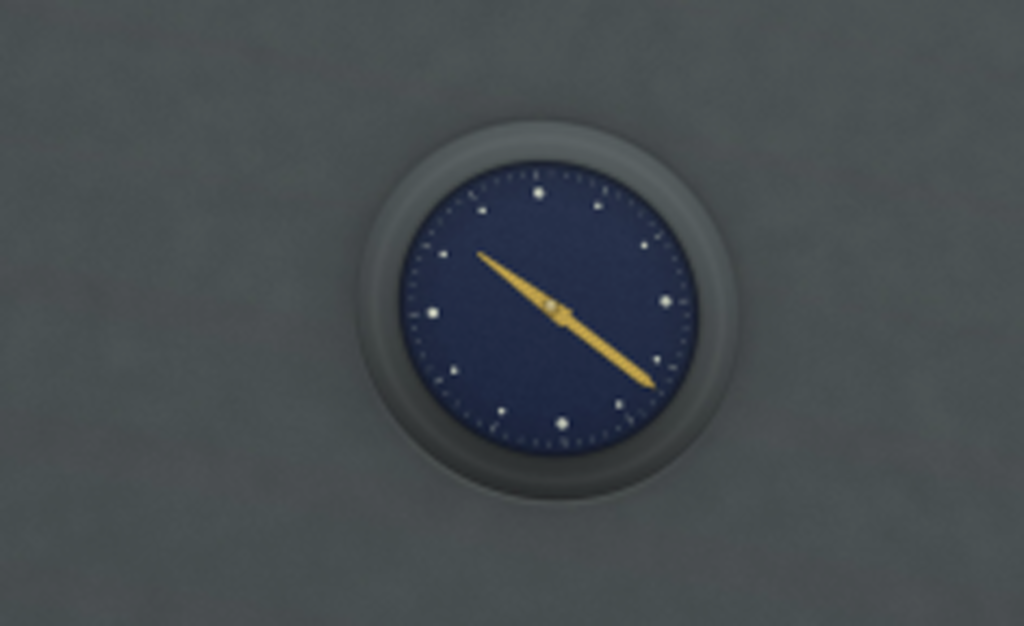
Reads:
{"hour": 10, "minute": 22}
